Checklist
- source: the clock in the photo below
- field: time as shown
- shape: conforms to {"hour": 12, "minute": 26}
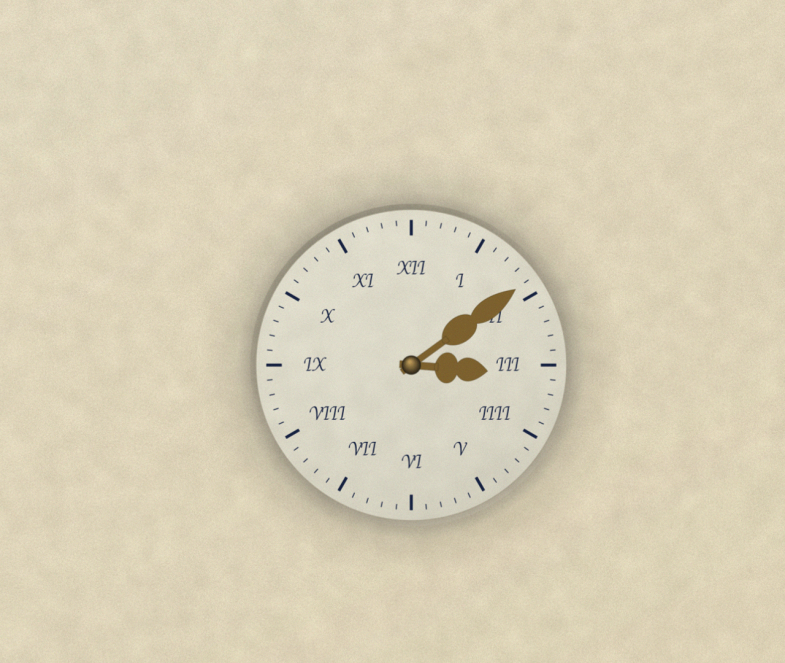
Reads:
{"hour": 3, "minute": 9}
